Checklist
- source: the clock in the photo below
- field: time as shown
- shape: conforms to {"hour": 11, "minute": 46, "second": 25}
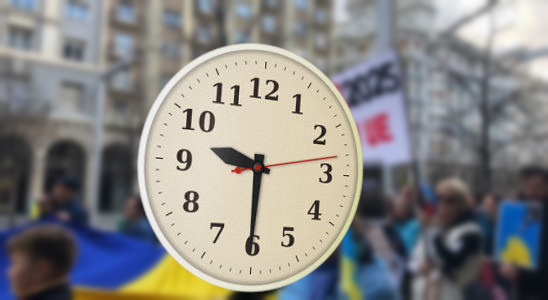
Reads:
{"hour": 9, "minute": 30, "second": 13}
